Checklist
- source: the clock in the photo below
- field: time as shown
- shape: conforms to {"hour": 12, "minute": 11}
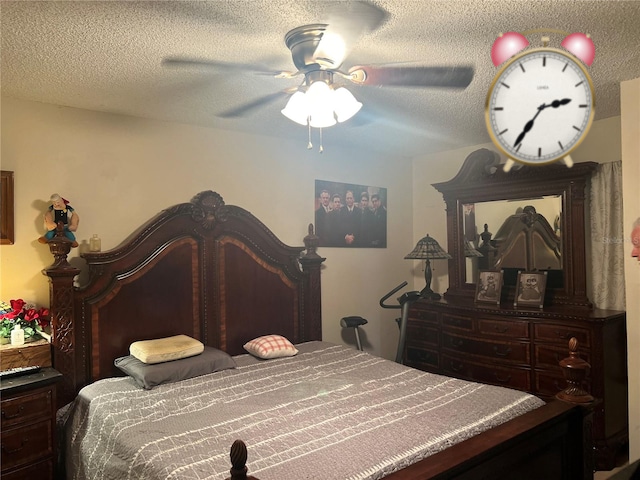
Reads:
{"hour": 2, "minute": 36}
